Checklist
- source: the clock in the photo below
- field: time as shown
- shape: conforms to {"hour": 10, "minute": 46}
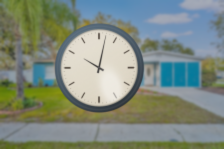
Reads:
{"hour": 10, "minute": 2}
